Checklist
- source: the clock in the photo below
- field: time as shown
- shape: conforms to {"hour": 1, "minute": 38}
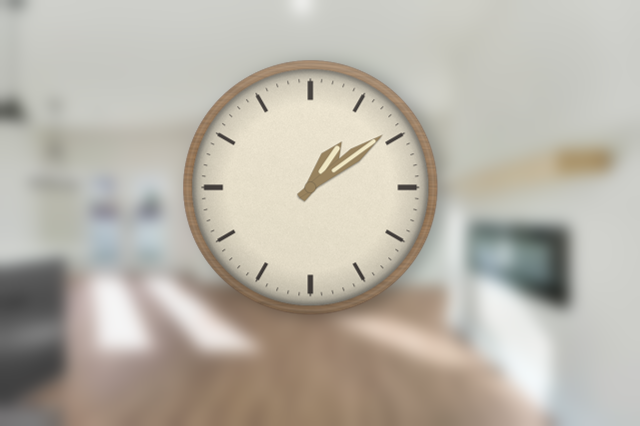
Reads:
{"hour": 1, "minute": 9}
